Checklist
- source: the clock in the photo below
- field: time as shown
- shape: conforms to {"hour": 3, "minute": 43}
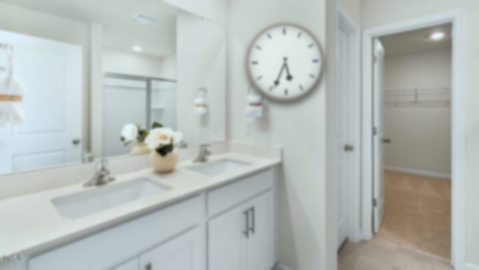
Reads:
{"hour": 5, "minute": 34}
